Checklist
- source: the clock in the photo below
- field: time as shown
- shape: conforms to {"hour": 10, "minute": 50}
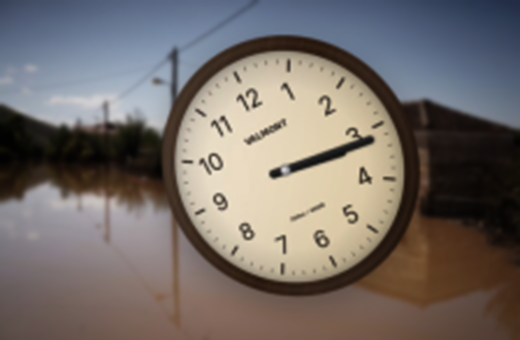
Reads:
{"hour": 3, "minute": 16}
